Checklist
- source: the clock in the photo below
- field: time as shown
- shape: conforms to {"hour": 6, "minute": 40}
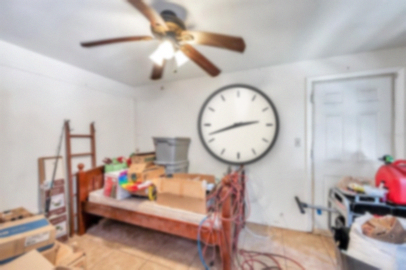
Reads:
{"hour": 2, "minute": 42}
